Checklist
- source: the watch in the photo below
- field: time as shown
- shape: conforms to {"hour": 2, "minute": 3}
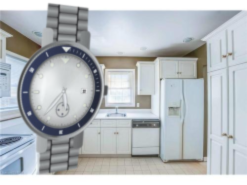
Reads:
{"hour": 5, "minute": 37}
